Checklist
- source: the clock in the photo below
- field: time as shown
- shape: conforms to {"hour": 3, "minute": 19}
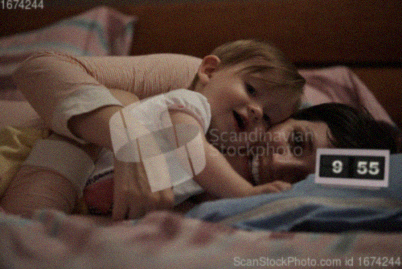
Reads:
{"hour": 9, "minute": 55}
